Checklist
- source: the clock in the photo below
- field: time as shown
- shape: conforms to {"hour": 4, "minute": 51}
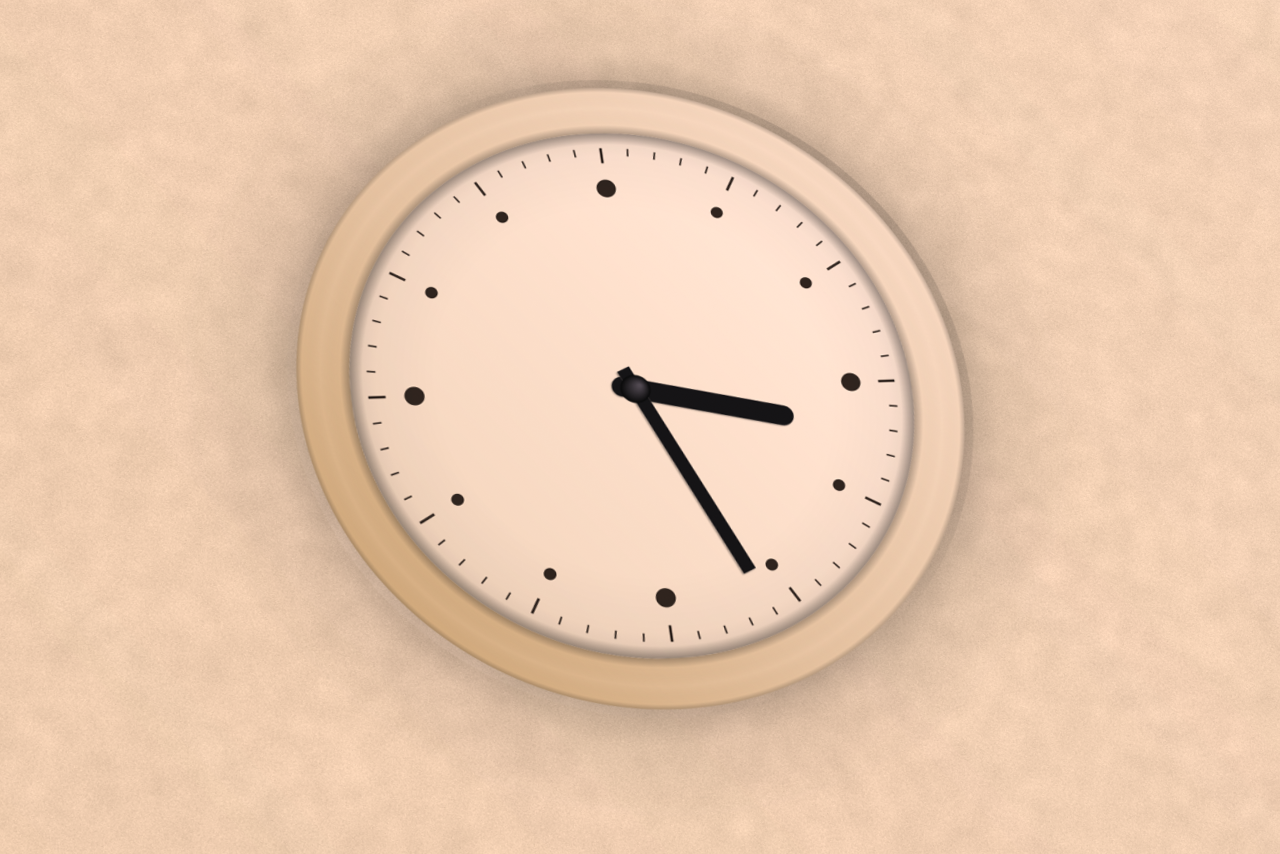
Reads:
{"hour": 3, "minute": 26}
